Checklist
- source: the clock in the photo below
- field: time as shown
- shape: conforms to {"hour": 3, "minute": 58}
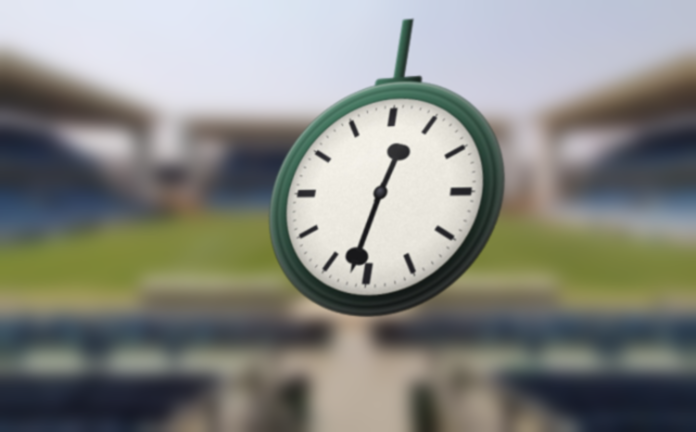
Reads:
{"hour": 12, "minute": 32}
